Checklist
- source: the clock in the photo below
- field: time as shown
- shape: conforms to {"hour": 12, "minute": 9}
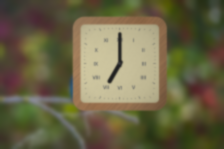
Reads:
{"hour": 7, "minute": 0}
